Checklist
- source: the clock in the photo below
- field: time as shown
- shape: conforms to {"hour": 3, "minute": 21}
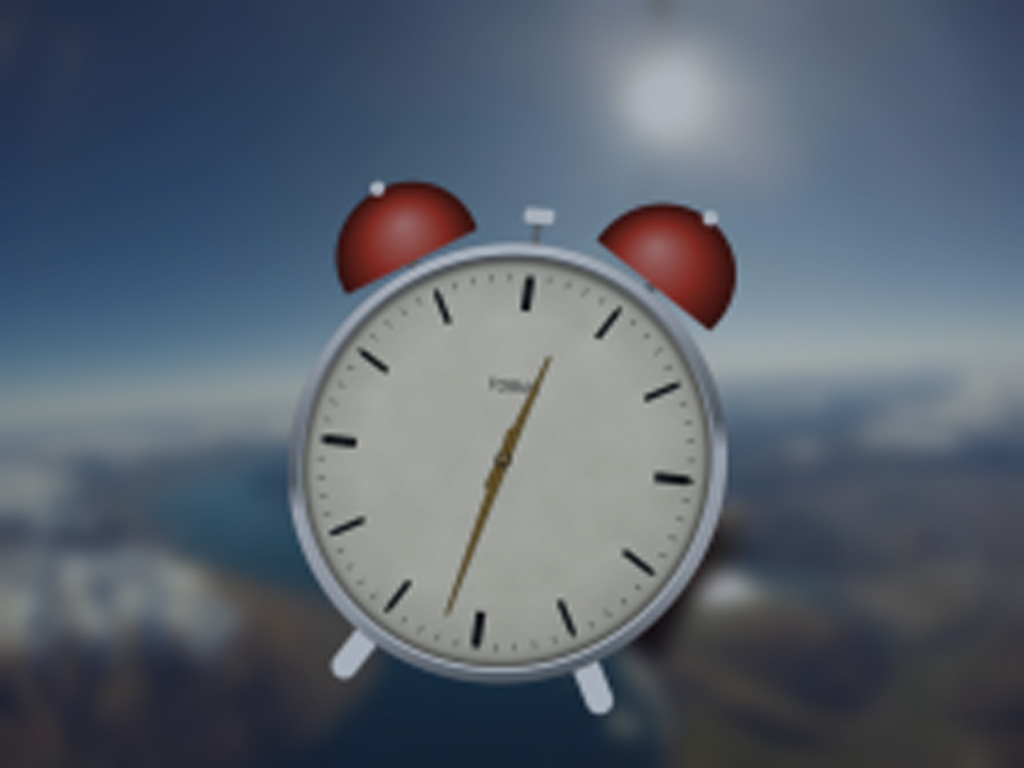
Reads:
{"hour": 12, "minute": 32}
